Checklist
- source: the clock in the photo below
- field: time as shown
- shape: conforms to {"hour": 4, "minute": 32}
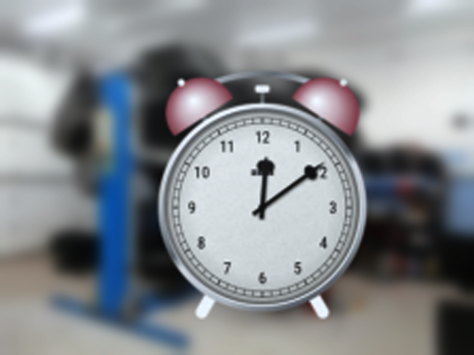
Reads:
{"hour": 12, "minute": 9}
